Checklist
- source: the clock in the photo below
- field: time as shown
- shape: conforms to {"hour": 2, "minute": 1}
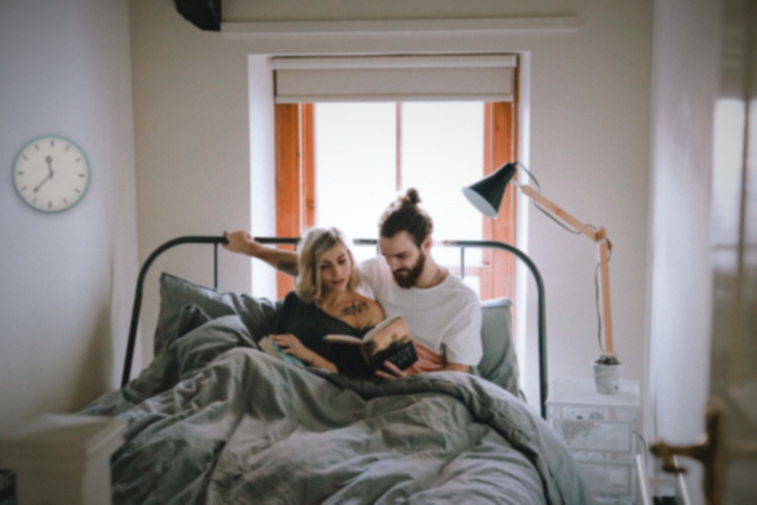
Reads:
{"hour": 11, "minute": 37}
